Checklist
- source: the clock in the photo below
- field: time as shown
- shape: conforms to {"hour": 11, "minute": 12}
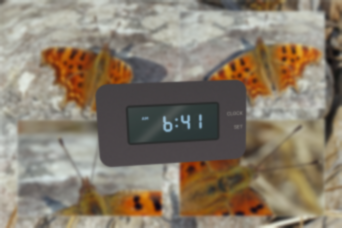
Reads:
{"hour": 6, "minute": 41}
